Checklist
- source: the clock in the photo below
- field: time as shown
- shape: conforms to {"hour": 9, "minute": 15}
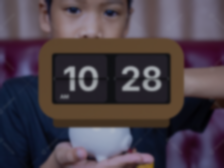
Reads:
{"hour": 10, "minute": 28}
